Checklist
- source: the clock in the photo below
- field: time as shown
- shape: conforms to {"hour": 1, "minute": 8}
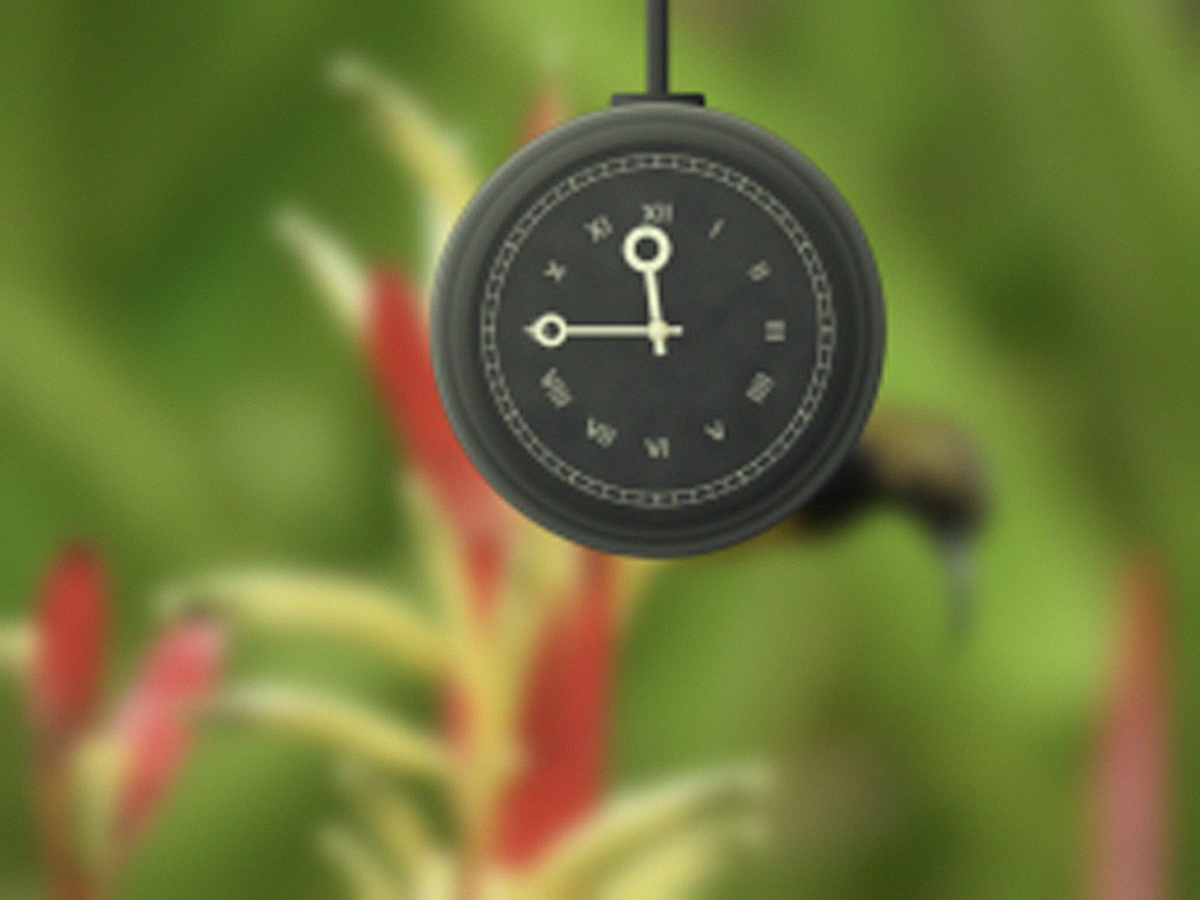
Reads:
{"hour": 11, "minute": 45}
